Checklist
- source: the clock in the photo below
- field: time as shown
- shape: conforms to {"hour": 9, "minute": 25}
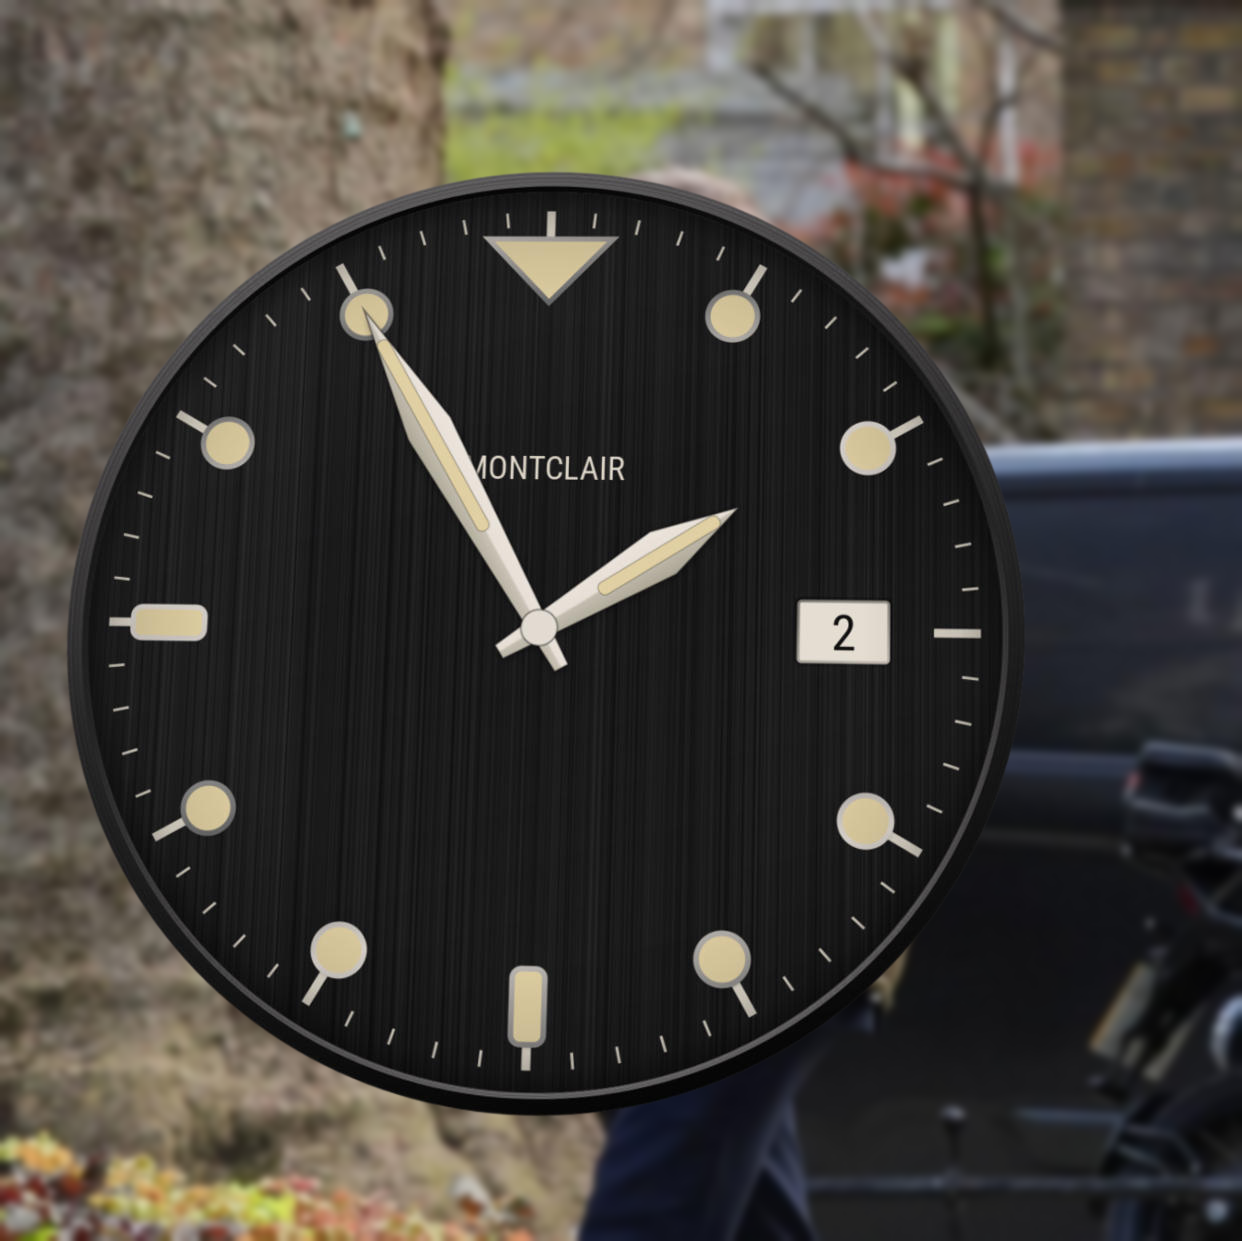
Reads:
{"hour": 1, "minute": 55}
